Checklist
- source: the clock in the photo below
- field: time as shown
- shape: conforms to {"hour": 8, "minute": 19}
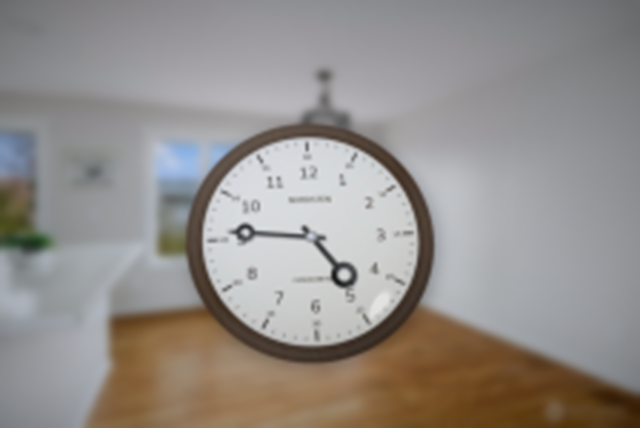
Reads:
{"hour": 4, "minute": 46}
